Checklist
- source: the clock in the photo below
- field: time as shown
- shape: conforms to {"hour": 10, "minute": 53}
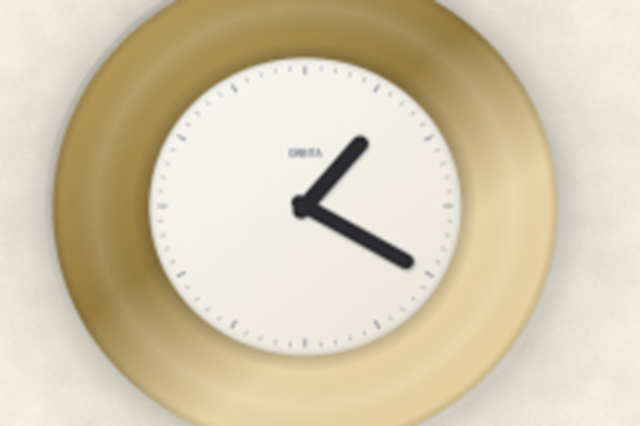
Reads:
{"hour": 1, "minute": 20}
